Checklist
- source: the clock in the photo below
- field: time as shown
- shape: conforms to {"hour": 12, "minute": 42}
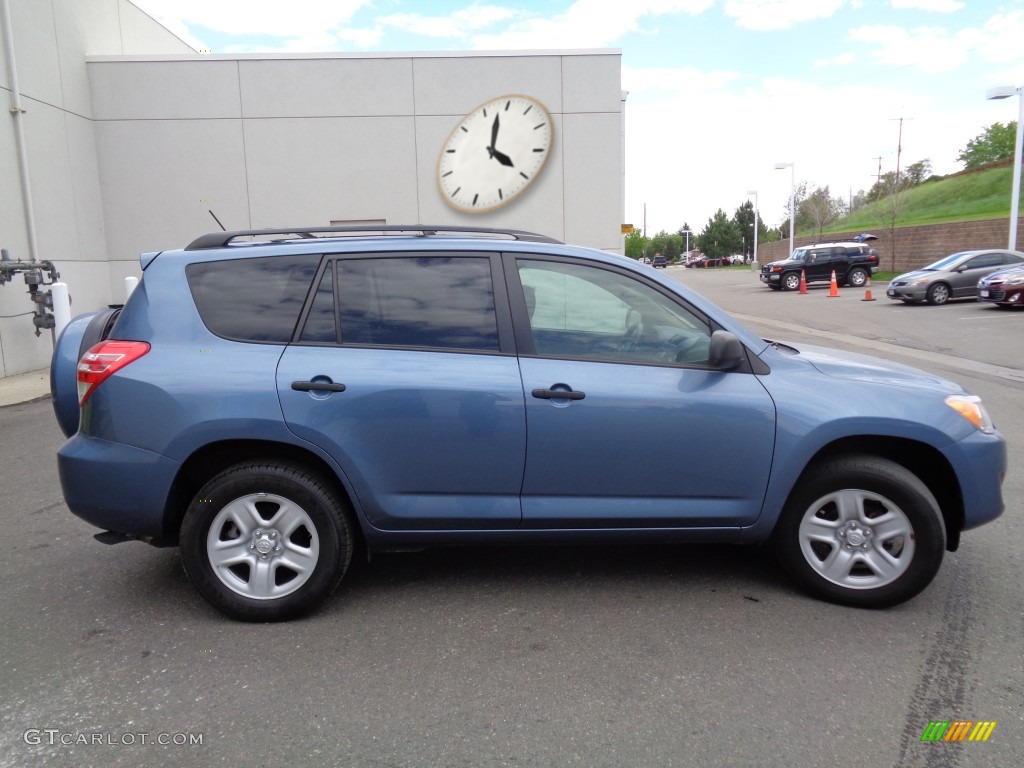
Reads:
{"hour": 3, "minute": 58}
